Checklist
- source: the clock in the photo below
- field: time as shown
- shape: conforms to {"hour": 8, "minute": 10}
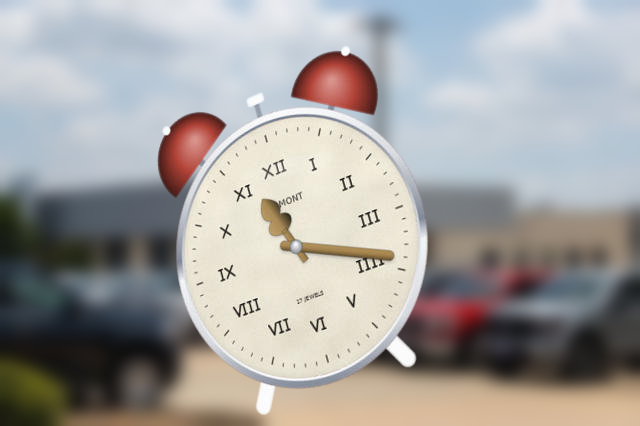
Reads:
{"hour": 11, "minute": 19}
